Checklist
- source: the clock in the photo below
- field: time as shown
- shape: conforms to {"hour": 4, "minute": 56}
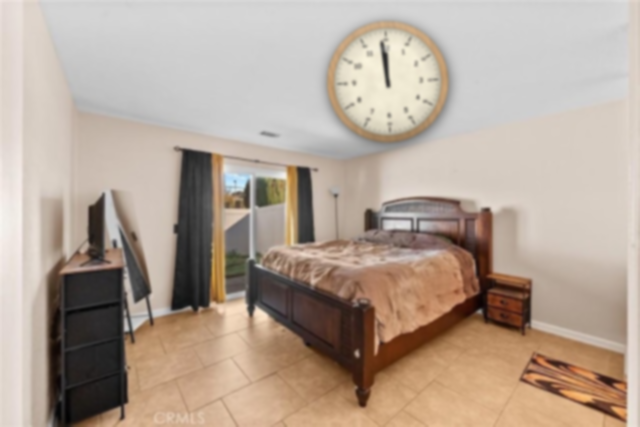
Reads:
{"hour": 11, "minute": 59}
